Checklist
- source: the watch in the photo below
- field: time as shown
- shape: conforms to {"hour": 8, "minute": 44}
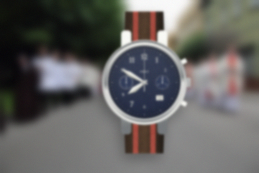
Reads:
{"hour": 7, "minute": 50}
